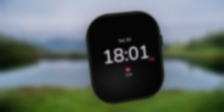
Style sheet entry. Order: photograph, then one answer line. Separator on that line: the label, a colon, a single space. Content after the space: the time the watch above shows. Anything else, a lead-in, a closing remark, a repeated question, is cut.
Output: 18:01
